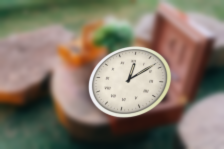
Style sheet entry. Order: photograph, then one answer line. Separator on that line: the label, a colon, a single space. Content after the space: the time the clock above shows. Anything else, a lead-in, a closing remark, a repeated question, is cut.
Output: 12:08
